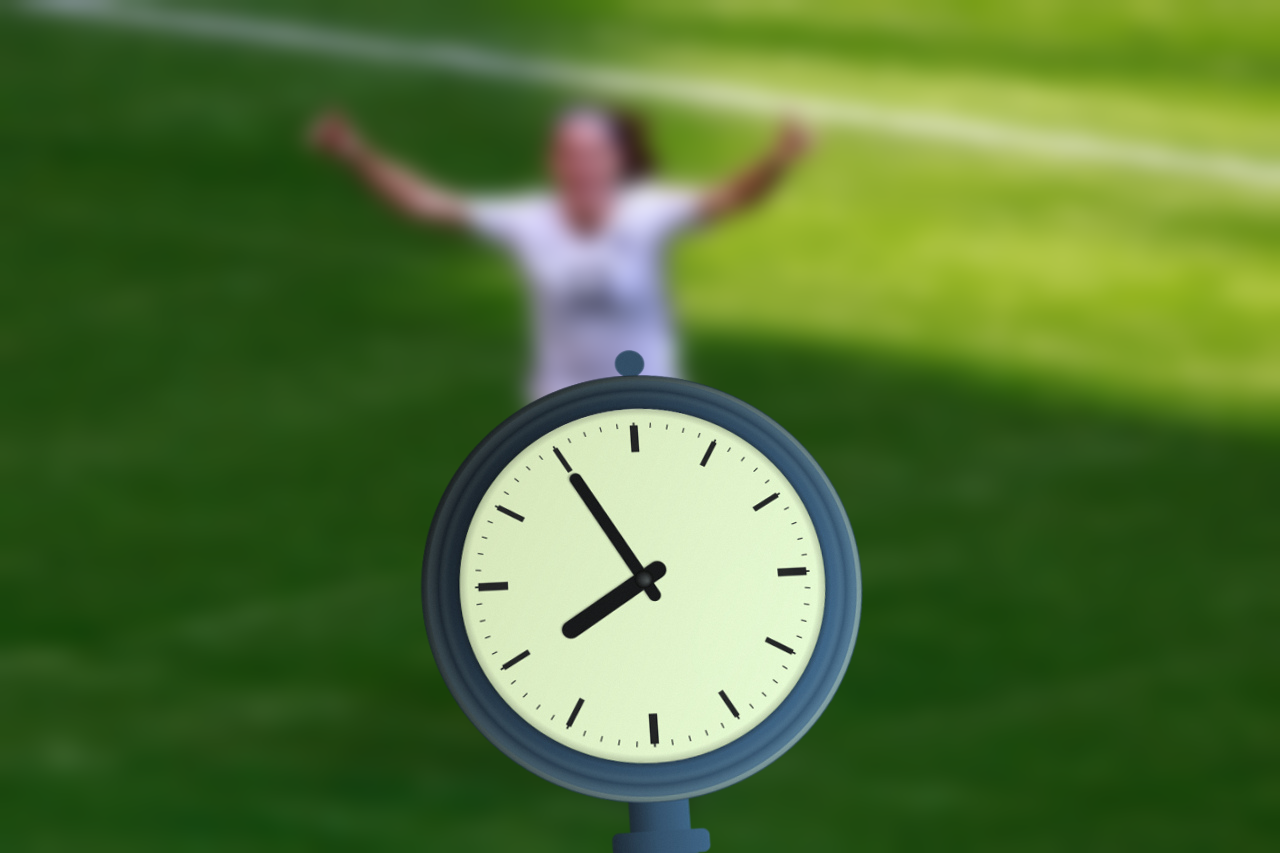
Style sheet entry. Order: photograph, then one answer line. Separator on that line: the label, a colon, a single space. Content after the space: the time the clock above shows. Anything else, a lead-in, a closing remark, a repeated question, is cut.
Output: 7:55
